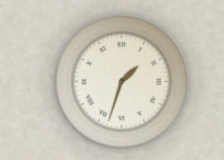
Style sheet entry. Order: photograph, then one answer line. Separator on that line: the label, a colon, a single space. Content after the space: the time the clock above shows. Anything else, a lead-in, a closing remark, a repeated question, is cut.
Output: 1:33
